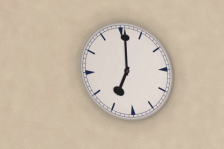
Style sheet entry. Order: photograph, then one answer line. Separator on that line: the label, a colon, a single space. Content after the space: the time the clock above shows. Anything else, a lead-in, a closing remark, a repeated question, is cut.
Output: 7:01
